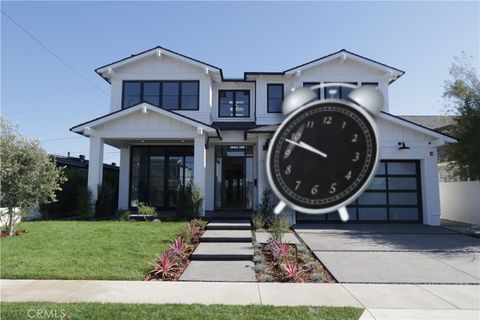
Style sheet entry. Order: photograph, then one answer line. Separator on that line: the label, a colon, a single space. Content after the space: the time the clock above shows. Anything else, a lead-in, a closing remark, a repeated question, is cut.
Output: 9:48
